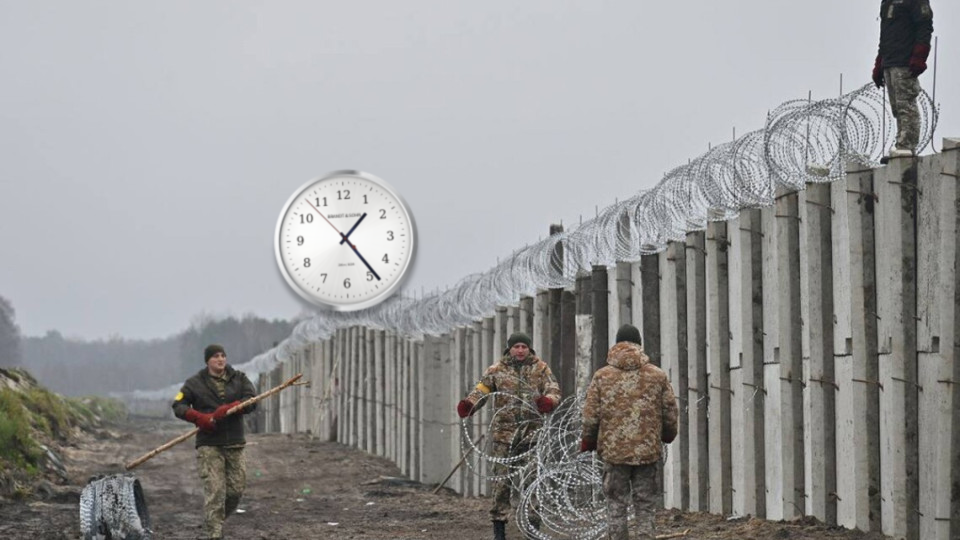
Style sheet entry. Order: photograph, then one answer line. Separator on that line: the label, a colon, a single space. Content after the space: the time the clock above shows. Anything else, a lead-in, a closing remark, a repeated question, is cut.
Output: 1:23:53
